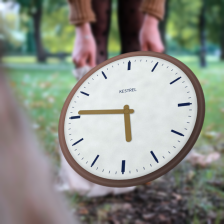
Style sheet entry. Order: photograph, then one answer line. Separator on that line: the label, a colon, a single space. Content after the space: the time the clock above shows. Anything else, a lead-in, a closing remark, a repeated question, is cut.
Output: 5:46
